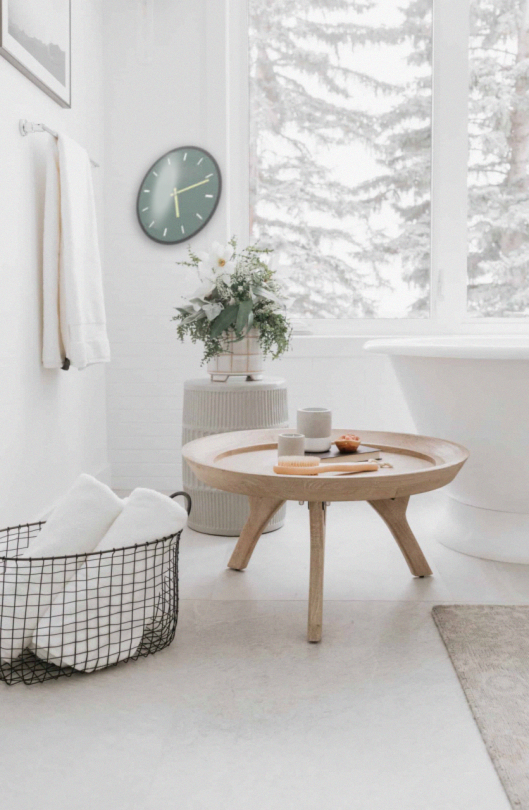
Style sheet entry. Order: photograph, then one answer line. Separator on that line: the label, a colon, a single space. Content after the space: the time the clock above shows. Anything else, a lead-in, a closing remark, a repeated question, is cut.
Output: 5:11
